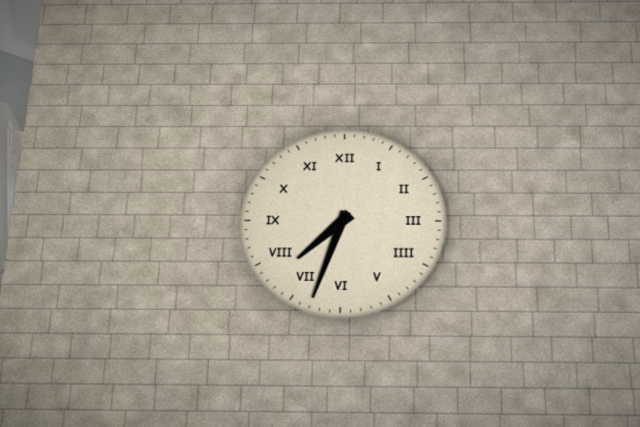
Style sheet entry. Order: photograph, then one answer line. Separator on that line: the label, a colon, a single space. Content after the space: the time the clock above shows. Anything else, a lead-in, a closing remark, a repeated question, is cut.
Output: 7:33
